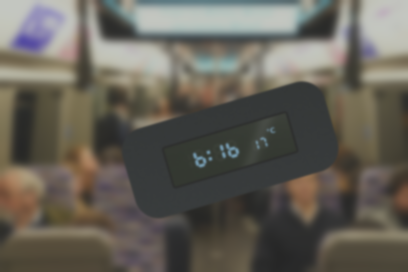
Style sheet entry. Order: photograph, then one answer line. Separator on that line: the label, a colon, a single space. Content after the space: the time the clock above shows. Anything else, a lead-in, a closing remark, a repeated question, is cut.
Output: 6:16
